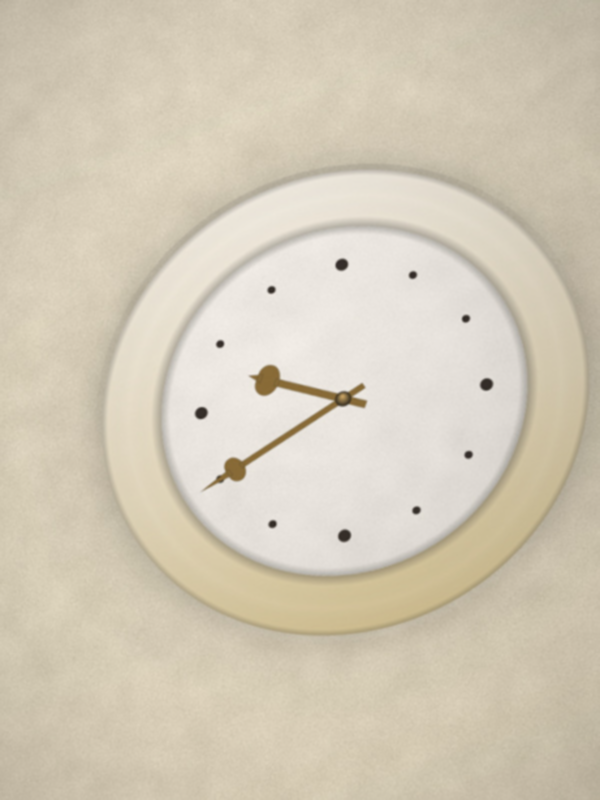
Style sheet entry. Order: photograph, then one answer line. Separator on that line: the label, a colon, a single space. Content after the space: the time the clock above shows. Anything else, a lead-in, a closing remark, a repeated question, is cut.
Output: 9:40
